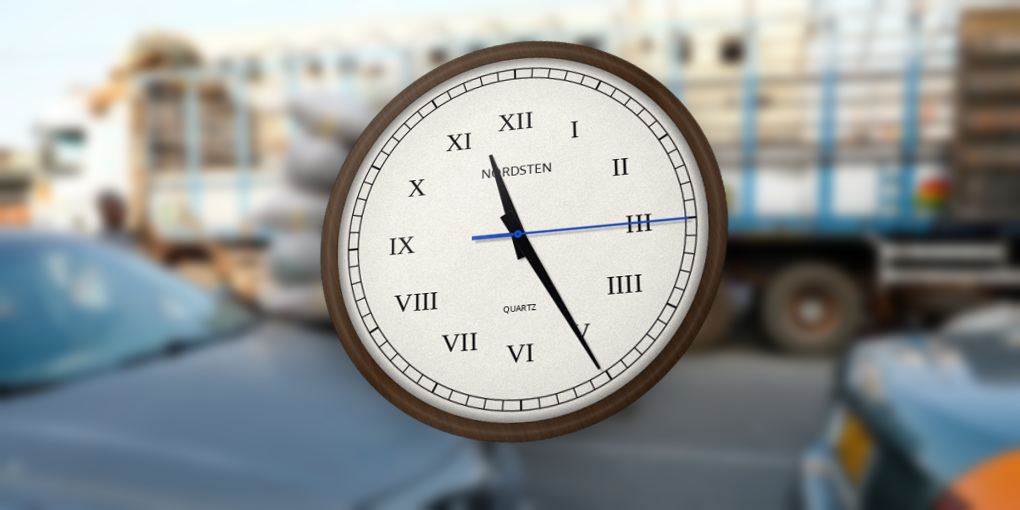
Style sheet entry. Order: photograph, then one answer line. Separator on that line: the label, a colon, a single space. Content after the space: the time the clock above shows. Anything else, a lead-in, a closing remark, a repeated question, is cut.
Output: 11:25:15
